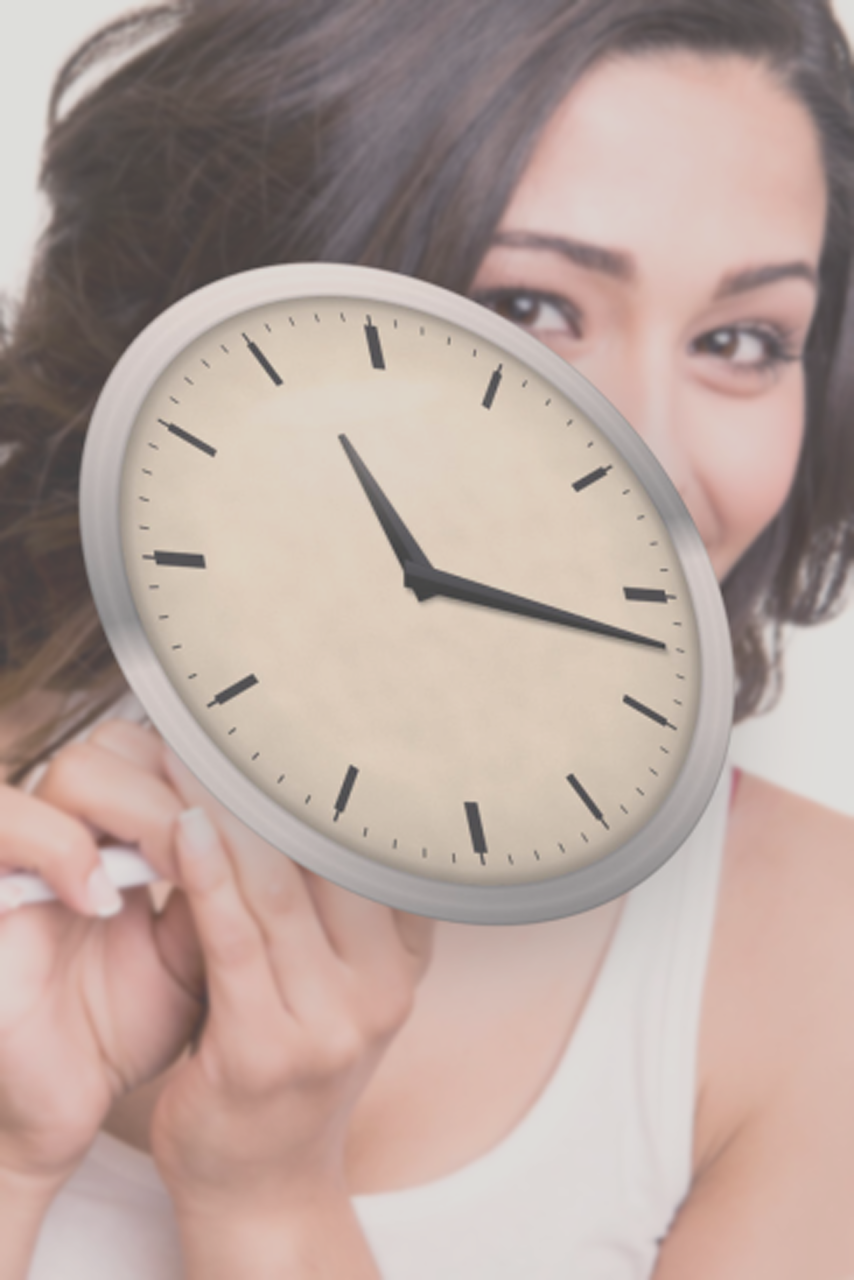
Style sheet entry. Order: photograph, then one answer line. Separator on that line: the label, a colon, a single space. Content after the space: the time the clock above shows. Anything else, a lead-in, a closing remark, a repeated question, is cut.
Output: 11:17
